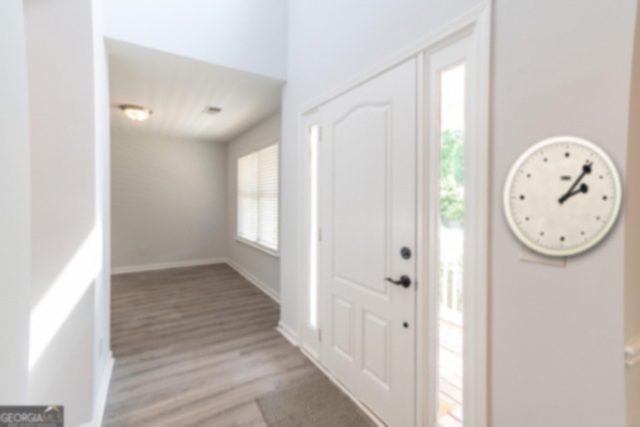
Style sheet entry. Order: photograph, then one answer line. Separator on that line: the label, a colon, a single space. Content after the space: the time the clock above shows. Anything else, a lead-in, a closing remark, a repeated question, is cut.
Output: 2:06
